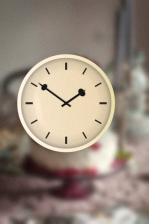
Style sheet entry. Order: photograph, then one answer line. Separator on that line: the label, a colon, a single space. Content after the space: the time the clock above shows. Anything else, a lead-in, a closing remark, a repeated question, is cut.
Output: 1:51
